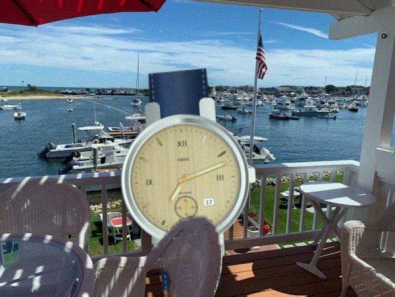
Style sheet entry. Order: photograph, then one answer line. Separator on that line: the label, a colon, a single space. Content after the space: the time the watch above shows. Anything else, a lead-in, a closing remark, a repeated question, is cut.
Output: 7:12
